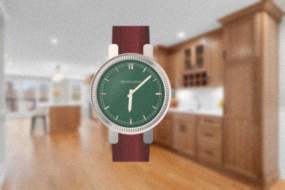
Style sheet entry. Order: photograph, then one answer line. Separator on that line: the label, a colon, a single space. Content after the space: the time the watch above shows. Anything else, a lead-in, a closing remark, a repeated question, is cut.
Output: 6:08
